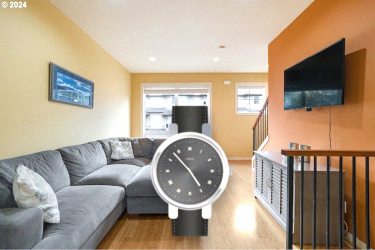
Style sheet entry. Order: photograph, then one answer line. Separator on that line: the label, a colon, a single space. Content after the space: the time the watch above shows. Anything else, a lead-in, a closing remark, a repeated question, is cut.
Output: 4:53
